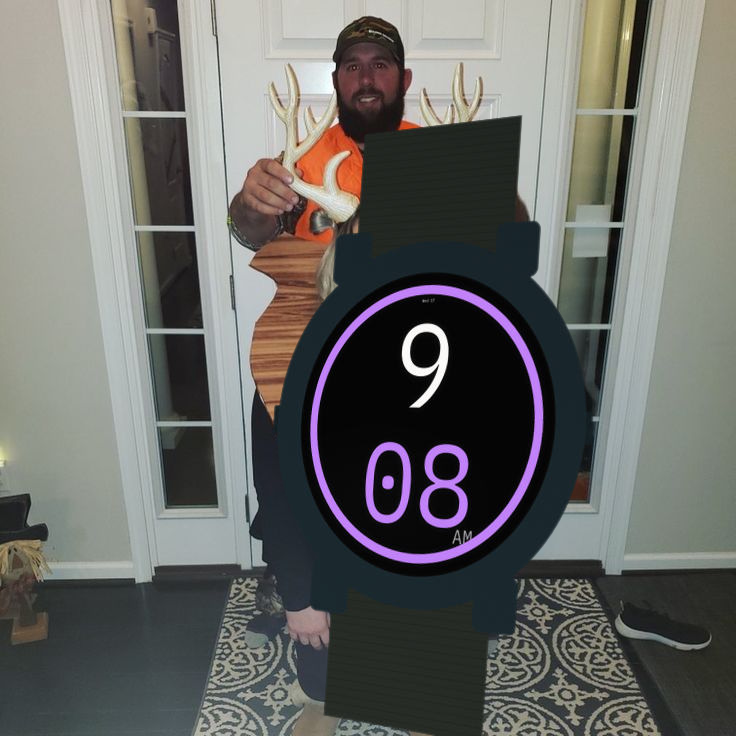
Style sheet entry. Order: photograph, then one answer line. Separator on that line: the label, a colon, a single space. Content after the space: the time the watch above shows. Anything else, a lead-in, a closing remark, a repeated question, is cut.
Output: 9:08
